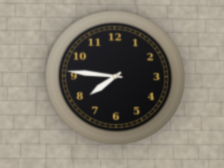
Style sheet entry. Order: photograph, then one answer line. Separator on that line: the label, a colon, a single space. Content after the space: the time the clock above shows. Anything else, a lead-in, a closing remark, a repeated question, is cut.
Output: 7:46
